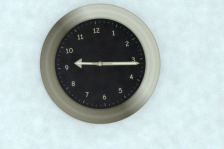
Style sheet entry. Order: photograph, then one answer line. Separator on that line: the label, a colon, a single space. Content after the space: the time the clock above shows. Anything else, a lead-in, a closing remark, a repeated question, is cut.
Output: 9:16
